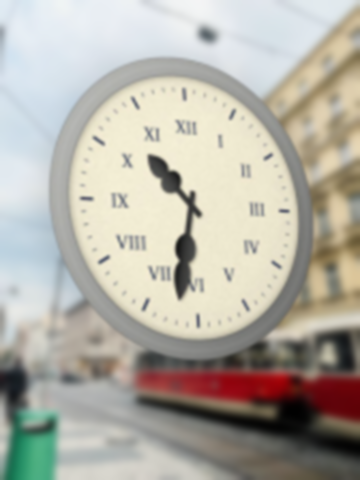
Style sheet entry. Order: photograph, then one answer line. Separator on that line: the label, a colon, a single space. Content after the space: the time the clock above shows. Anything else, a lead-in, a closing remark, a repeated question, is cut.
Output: 10:32
